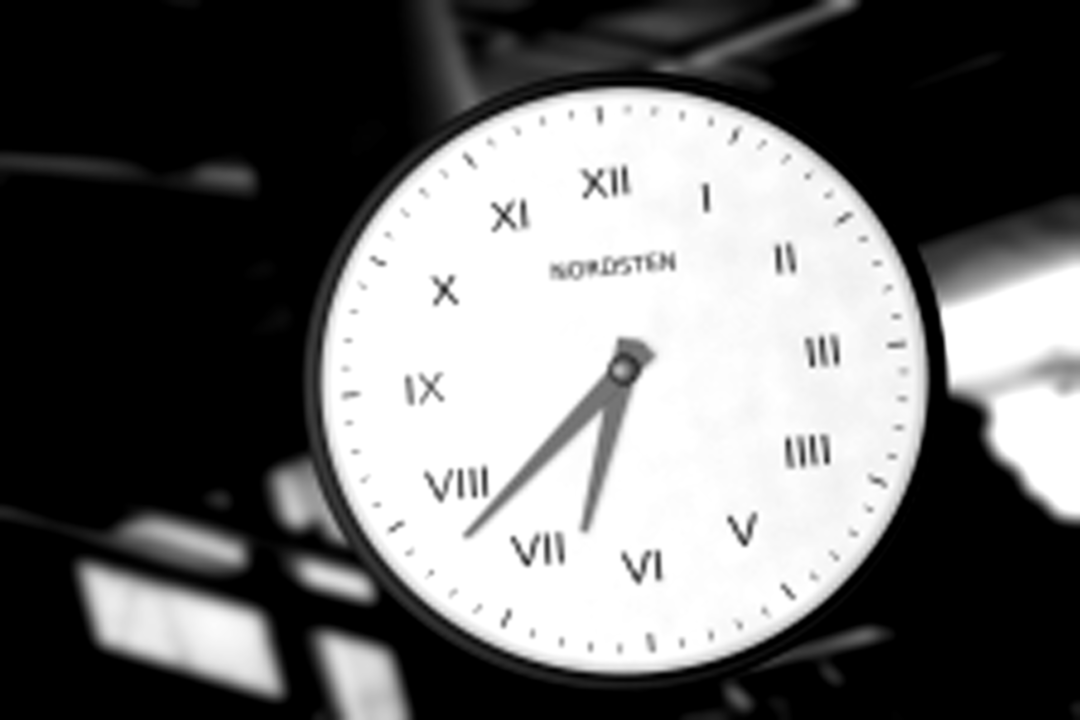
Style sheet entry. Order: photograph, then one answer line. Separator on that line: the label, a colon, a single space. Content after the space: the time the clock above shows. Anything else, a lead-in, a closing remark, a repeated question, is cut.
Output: 6:38
